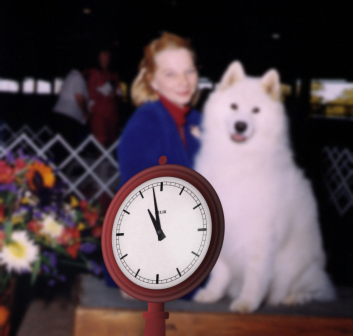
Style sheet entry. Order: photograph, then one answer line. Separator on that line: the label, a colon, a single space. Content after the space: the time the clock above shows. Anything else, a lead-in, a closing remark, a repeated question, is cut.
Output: 10:58
